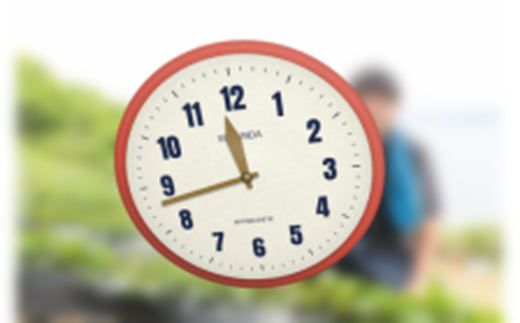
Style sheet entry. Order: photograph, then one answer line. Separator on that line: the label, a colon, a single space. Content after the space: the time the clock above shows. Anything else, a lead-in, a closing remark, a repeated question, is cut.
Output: 11:43
